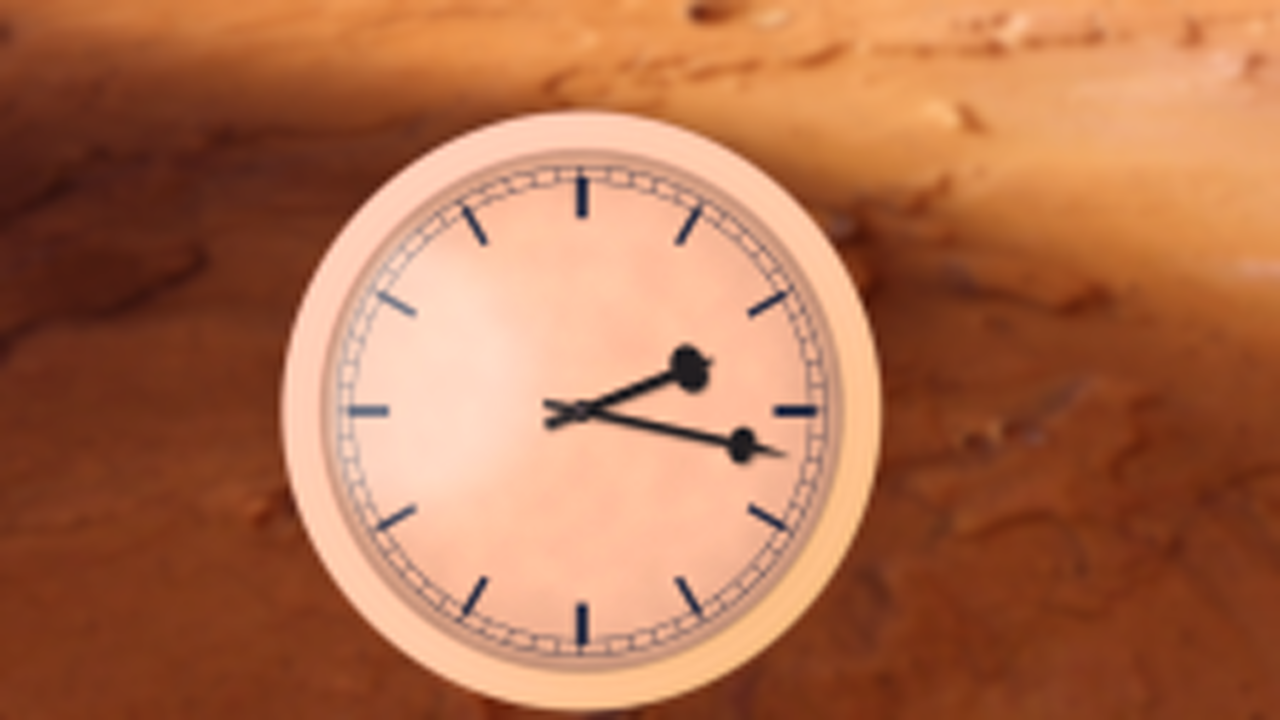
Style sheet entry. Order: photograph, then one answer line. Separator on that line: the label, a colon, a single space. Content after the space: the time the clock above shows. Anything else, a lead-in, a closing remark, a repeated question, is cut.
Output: 2:17
